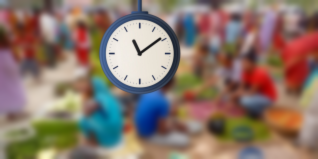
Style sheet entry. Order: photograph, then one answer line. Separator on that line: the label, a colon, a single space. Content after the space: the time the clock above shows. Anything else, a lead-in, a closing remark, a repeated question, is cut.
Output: 11:09
